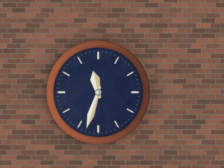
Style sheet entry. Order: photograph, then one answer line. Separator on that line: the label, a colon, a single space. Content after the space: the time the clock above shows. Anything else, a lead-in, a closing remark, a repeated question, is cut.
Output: 11:33
